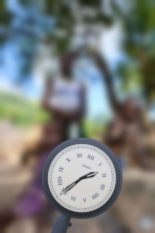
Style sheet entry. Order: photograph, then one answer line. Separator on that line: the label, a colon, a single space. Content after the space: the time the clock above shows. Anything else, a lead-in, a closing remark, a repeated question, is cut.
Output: 1:35
